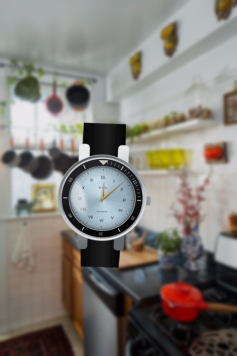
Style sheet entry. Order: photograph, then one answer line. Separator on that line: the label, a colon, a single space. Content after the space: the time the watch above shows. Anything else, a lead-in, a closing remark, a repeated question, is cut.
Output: 12:08
